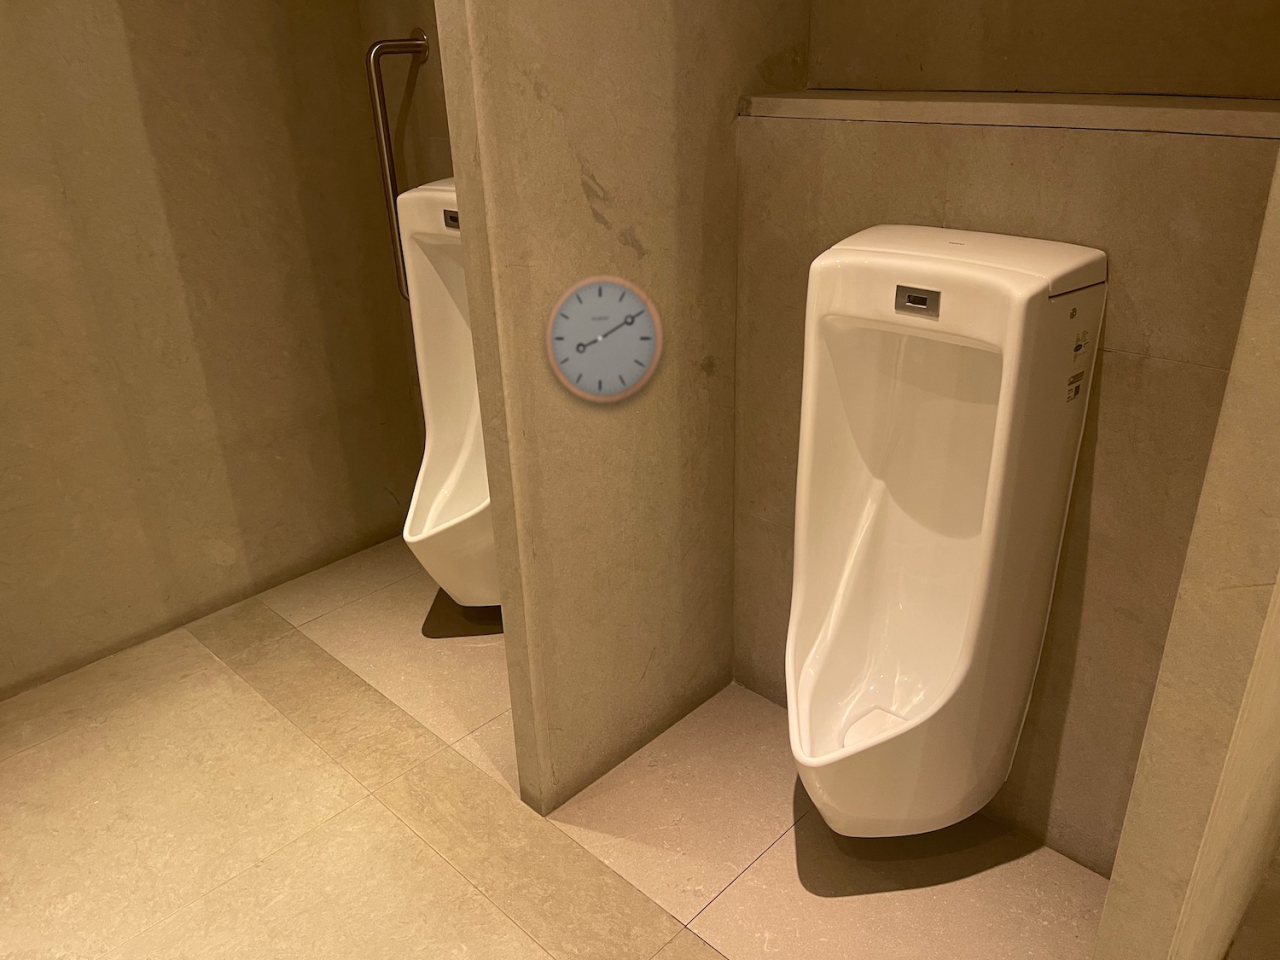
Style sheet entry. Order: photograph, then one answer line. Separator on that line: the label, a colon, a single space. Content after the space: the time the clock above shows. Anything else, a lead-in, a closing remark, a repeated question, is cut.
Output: 8:10
